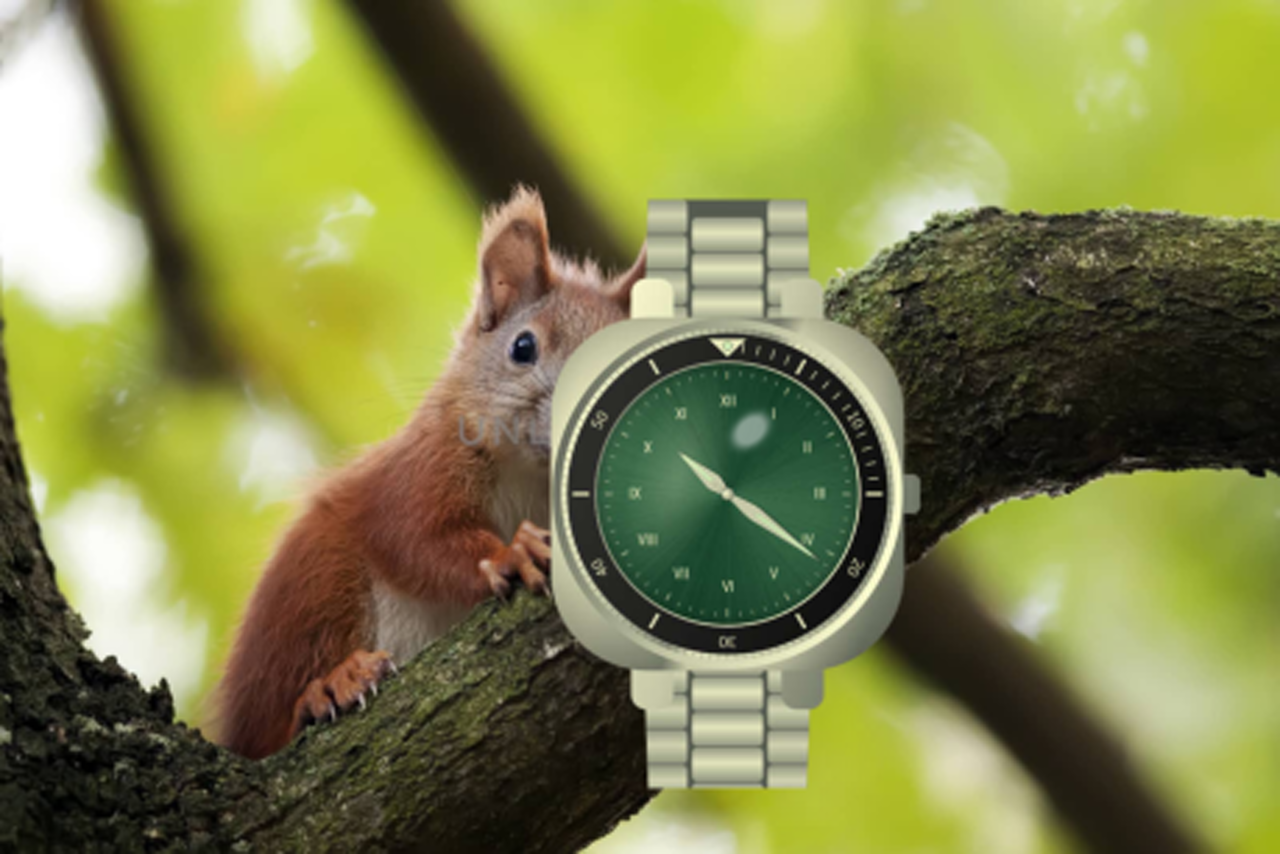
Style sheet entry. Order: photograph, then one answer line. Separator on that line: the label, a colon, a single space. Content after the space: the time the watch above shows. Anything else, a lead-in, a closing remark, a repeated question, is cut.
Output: 10:21
